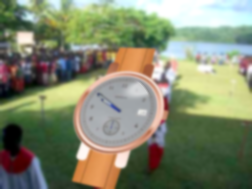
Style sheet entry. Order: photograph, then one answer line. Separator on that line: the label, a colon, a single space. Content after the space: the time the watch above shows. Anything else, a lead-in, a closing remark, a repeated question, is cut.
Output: 9:50
